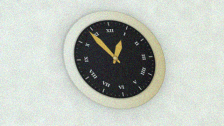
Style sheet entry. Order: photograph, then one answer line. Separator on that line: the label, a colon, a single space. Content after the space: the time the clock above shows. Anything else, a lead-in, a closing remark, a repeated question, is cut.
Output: 12:54
